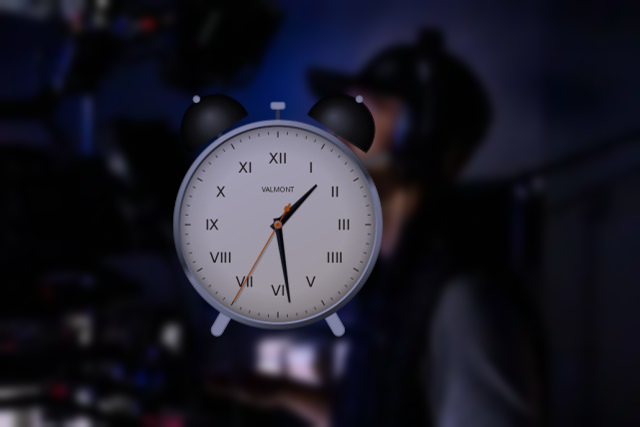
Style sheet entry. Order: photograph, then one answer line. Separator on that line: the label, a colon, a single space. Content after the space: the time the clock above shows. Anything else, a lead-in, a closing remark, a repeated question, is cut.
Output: 1:28:35
